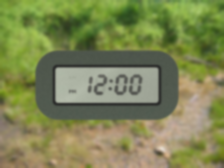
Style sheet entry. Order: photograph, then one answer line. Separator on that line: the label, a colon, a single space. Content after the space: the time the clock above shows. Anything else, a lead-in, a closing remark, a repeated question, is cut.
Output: 12:00
